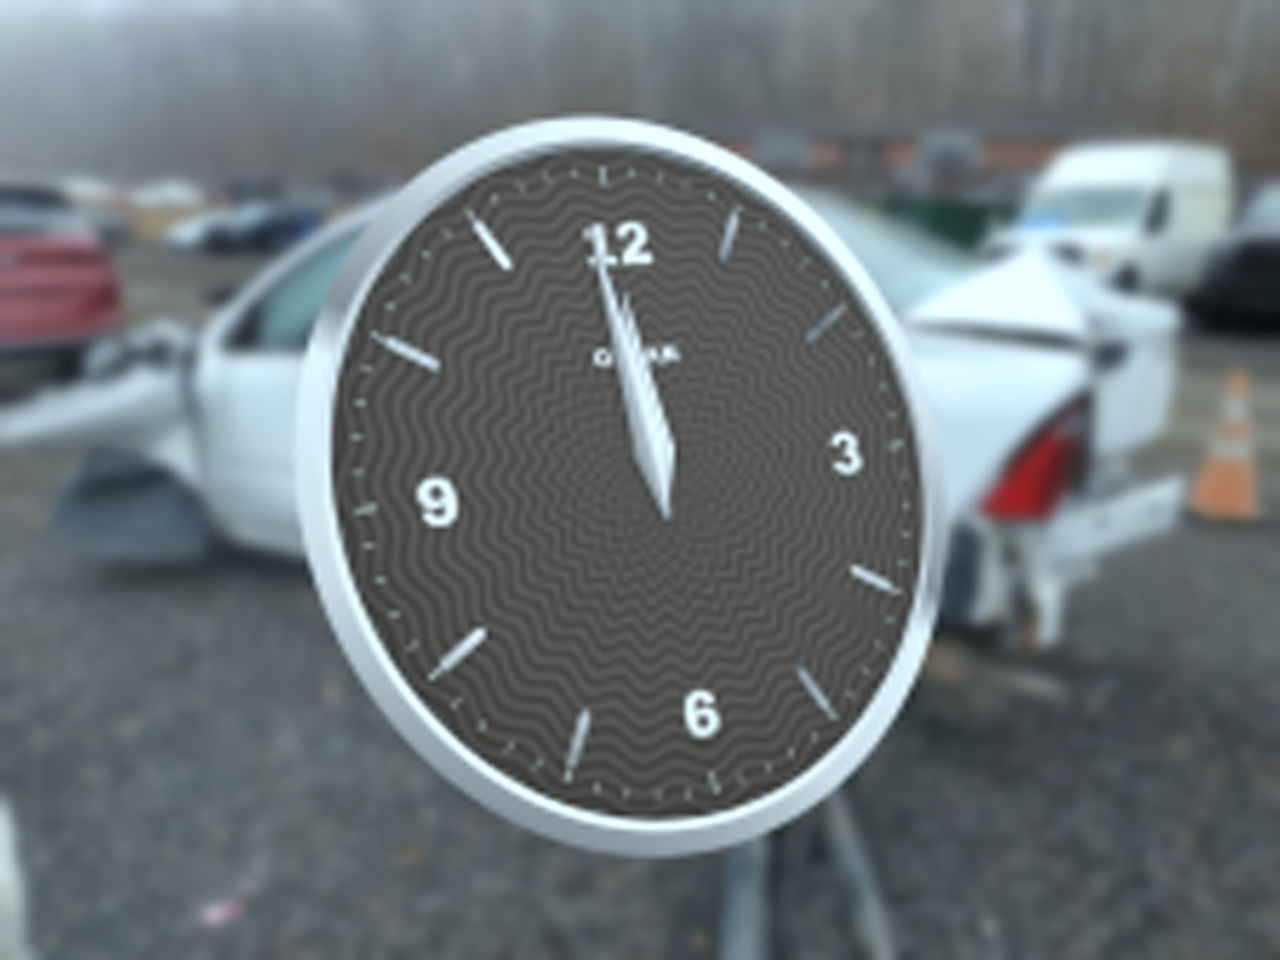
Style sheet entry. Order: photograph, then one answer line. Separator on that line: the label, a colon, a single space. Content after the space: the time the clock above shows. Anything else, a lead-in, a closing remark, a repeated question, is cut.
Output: 11:59
